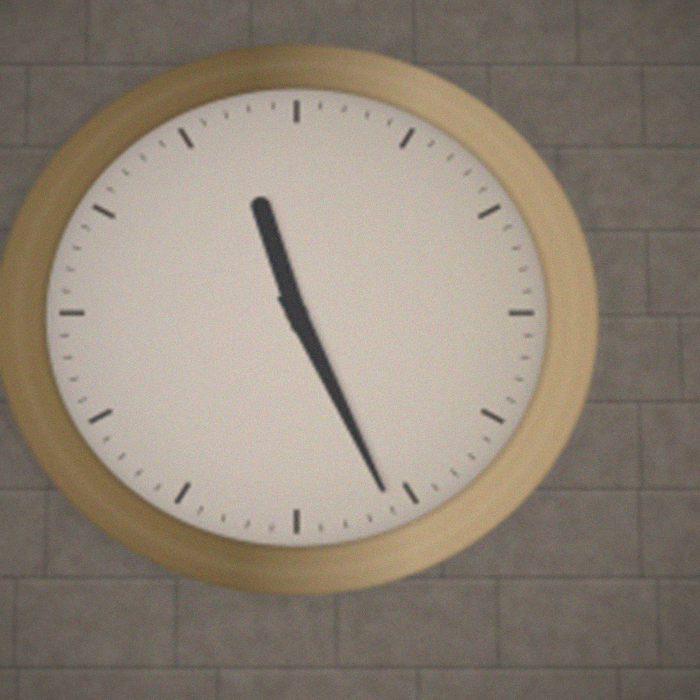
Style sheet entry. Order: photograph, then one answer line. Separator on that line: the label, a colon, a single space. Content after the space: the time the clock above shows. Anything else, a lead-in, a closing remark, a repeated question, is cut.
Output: 11:26
